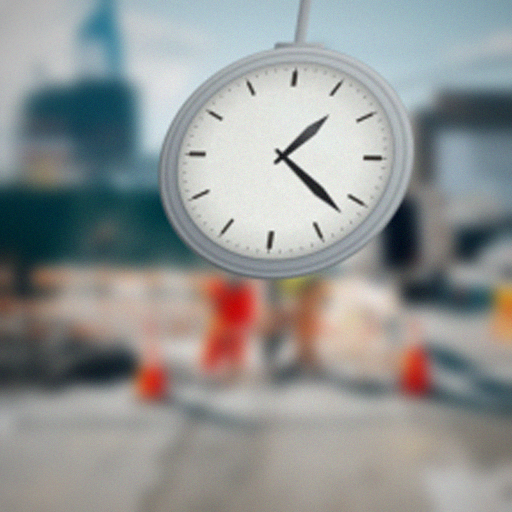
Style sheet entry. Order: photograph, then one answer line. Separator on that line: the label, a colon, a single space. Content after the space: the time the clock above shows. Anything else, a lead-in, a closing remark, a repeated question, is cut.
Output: 1:22
